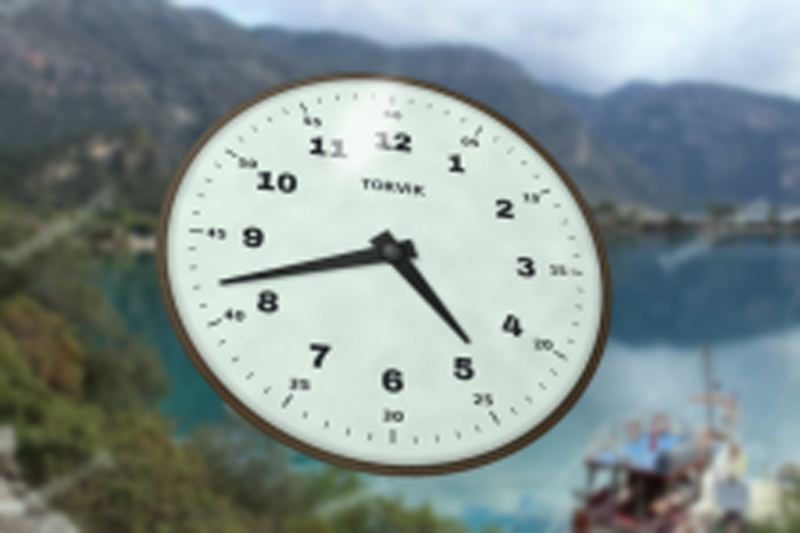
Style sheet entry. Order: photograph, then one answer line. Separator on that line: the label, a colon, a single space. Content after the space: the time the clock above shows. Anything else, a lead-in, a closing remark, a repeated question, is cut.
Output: 4:42
